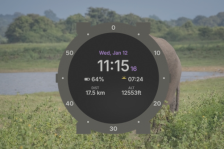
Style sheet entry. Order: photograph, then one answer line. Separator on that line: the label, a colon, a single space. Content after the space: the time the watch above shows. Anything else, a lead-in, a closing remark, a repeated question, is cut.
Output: 11:15
